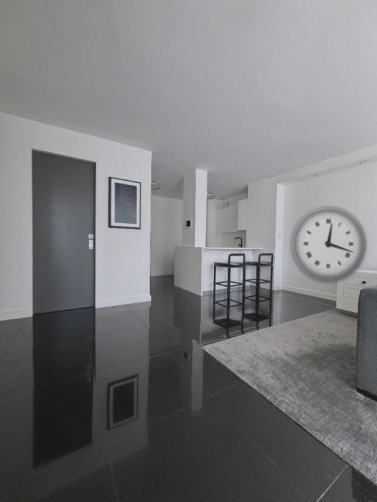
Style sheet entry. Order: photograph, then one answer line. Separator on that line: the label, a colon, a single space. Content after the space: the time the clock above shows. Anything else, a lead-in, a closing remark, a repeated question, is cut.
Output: 12:18
